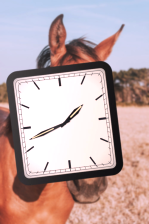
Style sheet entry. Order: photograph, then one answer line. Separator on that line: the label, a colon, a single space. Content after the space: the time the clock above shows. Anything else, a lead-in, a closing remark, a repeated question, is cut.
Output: 1:42
